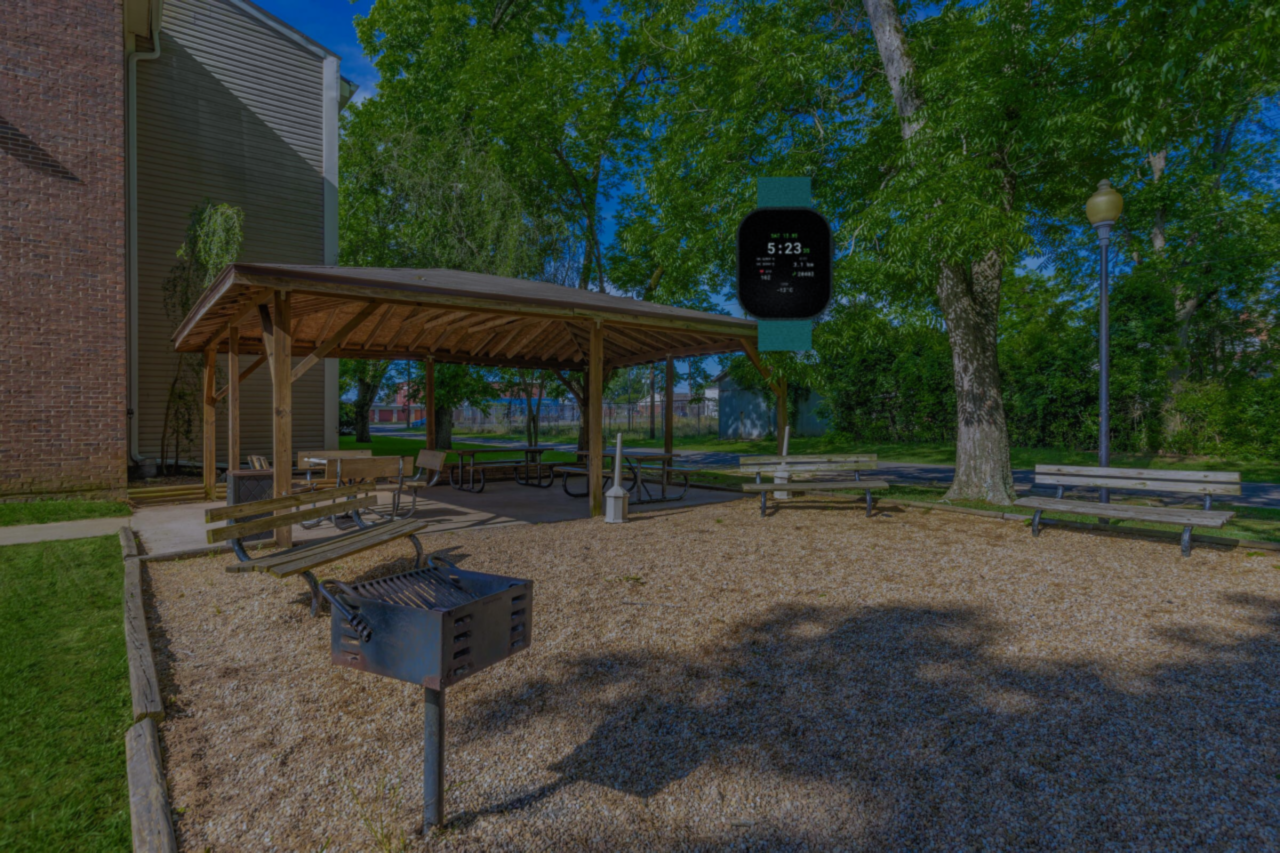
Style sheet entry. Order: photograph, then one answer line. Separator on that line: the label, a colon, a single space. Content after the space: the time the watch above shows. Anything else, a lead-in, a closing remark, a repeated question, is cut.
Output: 5:23
